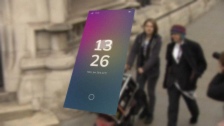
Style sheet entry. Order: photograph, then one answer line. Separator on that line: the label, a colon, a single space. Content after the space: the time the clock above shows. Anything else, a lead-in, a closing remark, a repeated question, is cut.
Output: 13:26
